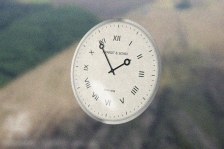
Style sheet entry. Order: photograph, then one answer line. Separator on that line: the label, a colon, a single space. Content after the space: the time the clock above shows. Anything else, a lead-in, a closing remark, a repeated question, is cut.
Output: 1:54
